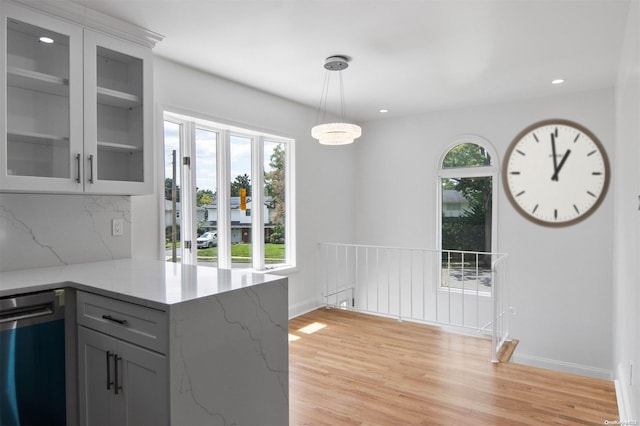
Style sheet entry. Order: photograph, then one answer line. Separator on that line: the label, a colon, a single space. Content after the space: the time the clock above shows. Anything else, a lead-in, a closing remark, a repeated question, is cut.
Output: 12:59
